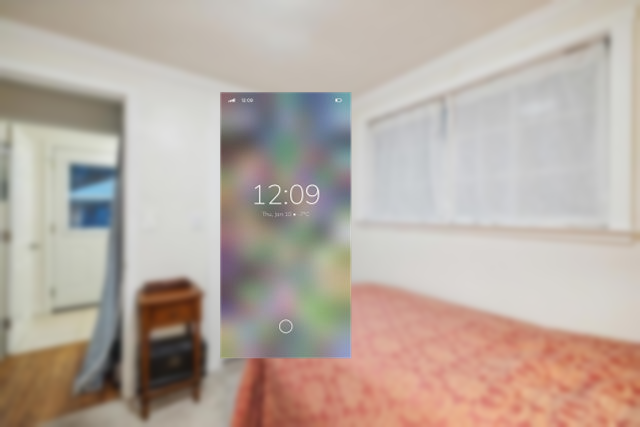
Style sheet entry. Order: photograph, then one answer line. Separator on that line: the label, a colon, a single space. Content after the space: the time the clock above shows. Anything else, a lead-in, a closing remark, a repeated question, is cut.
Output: 12:09
